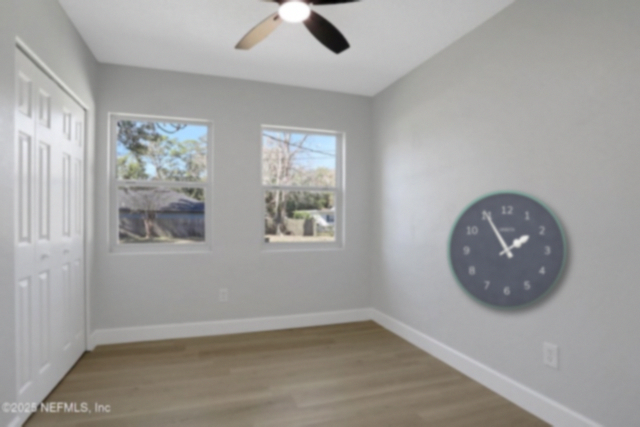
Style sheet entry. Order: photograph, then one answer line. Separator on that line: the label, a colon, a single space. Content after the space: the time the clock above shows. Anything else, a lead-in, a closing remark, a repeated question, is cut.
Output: 1:55
